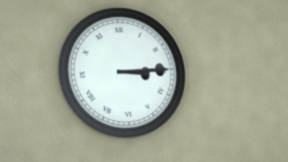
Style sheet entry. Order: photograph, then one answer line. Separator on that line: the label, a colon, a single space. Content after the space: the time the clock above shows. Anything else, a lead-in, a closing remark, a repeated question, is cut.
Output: 3:15
